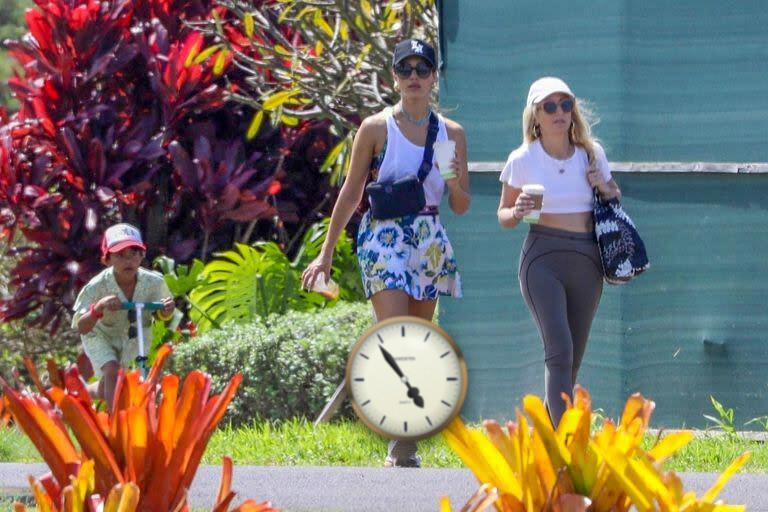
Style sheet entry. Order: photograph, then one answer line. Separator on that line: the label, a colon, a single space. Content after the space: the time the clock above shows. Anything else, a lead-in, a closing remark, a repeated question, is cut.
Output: 4:54
